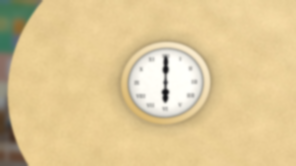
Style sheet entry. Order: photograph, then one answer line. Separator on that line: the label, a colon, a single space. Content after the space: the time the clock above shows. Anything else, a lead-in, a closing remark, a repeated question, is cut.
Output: 6:00
